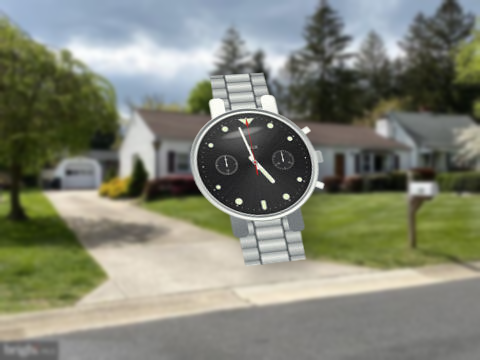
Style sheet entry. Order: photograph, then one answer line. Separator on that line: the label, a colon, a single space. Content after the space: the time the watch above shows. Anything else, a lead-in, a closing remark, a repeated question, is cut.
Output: 4:58
